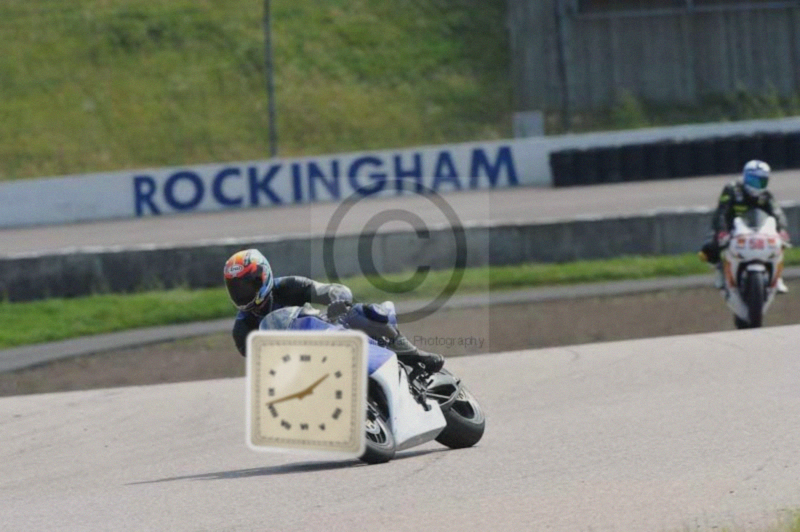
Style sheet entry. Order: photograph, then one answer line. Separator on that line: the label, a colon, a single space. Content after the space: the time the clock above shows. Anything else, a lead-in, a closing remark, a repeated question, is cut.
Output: 1:42
